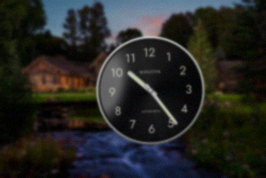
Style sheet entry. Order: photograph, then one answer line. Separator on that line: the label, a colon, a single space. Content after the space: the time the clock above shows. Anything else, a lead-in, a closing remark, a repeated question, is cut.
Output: 10:24
